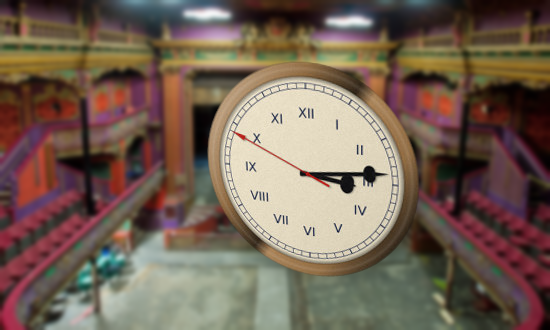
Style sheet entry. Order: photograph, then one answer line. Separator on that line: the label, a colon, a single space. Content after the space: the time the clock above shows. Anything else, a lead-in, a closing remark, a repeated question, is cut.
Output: 3:13:49
